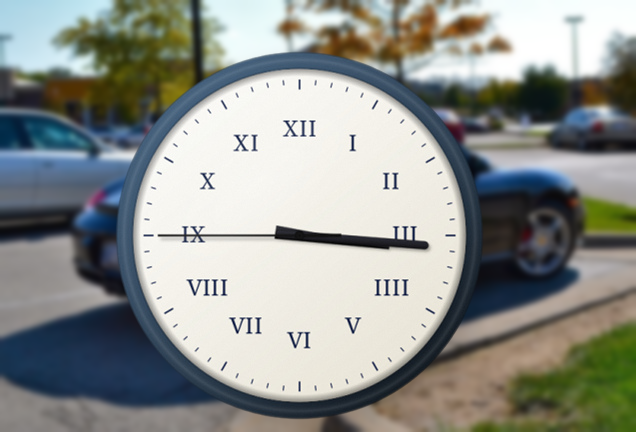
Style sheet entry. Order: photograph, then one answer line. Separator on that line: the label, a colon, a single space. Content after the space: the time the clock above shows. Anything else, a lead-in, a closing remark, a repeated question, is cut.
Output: 3:15:45
